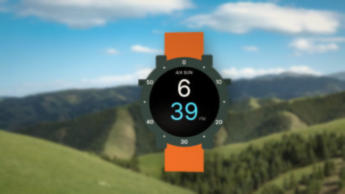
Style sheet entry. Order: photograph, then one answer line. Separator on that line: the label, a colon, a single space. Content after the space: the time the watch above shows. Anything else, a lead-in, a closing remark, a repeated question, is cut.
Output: 6:39
